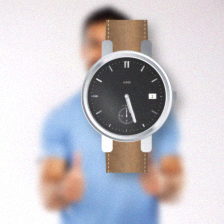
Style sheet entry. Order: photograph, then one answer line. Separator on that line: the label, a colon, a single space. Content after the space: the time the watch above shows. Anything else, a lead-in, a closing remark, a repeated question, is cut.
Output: 5:27
